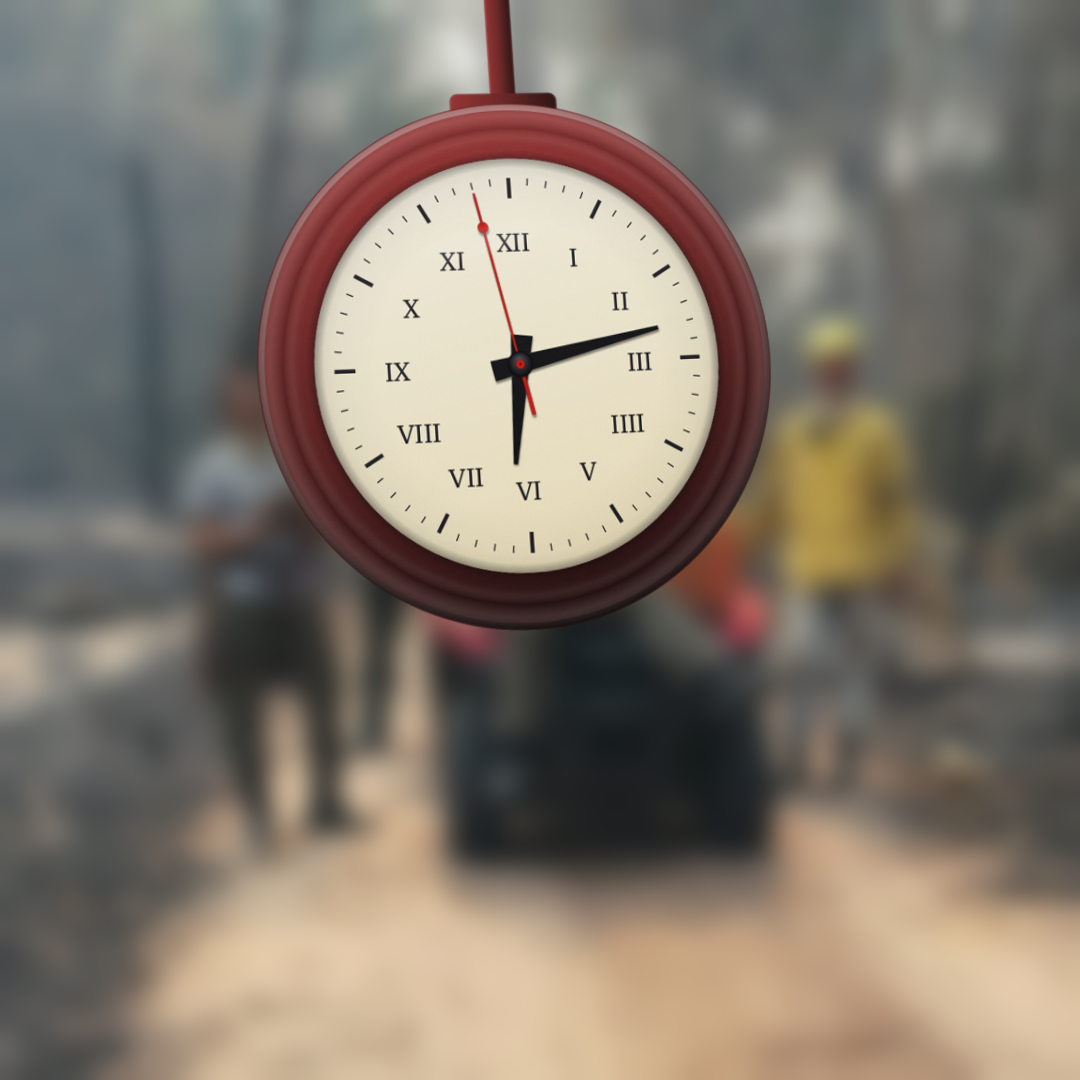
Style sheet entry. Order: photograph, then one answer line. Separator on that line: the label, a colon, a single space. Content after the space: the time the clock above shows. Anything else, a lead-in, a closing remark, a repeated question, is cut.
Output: 6:12:58
